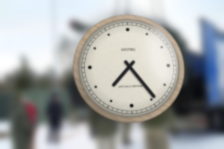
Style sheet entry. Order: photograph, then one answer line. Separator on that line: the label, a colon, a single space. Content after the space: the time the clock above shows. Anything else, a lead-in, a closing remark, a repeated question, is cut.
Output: 7:24
